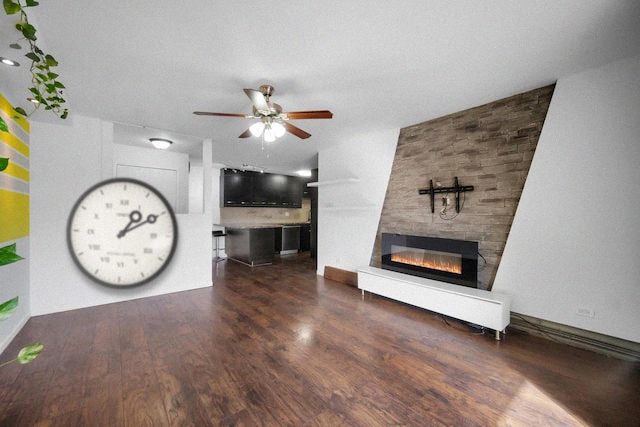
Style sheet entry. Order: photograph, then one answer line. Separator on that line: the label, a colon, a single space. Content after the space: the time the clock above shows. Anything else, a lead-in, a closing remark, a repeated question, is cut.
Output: 1:10
